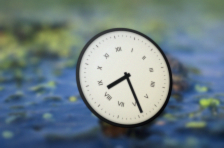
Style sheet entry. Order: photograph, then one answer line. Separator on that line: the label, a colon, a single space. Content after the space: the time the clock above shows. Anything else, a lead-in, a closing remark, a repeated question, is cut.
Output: 8:29
